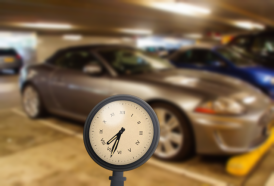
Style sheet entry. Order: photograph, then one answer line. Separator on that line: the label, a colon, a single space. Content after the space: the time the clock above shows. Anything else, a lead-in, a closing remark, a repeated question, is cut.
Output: 7:33
